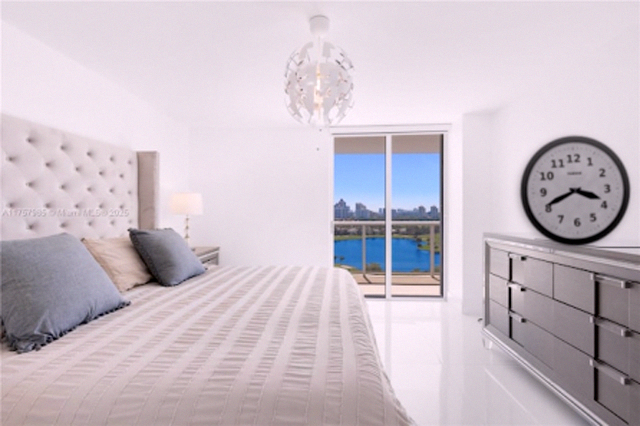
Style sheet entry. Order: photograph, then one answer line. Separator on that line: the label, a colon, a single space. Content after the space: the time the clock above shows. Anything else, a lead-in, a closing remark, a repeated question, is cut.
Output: 3:41
